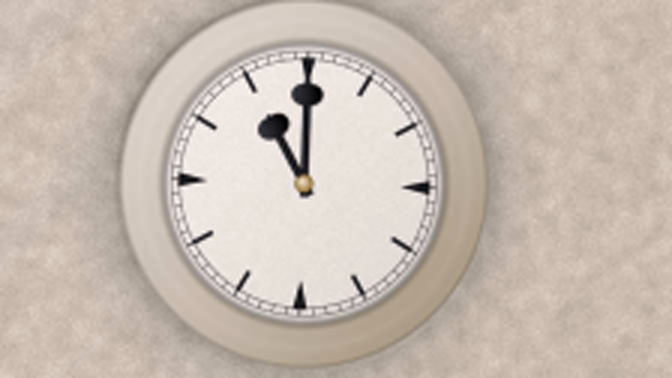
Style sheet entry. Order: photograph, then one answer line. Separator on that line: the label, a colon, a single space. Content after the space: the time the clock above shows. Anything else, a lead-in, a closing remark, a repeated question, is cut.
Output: 11:00
